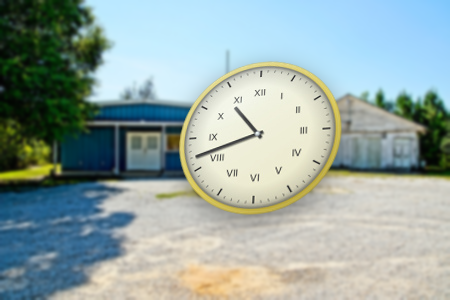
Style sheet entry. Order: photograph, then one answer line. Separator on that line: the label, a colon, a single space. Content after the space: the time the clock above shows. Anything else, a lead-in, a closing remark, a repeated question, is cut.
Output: 10:42
